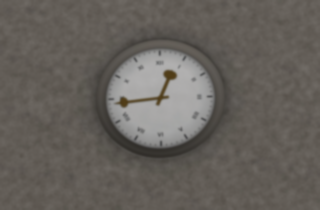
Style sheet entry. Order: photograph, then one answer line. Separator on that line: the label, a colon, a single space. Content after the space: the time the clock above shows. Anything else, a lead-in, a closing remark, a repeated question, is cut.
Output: 12:44
